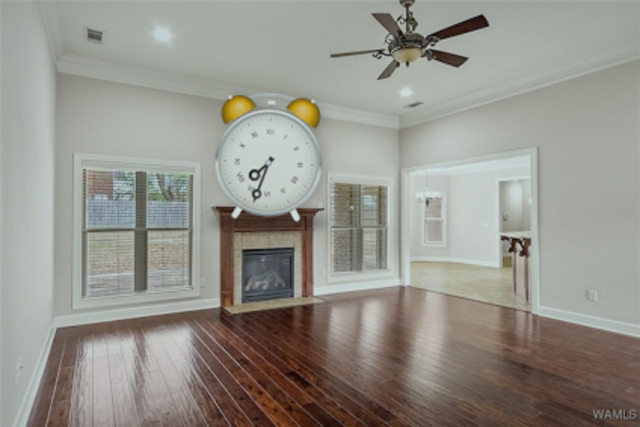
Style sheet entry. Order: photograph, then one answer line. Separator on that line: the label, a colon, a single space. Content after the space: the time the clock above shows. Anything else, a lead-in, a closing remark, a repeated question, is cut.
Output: 7:33
